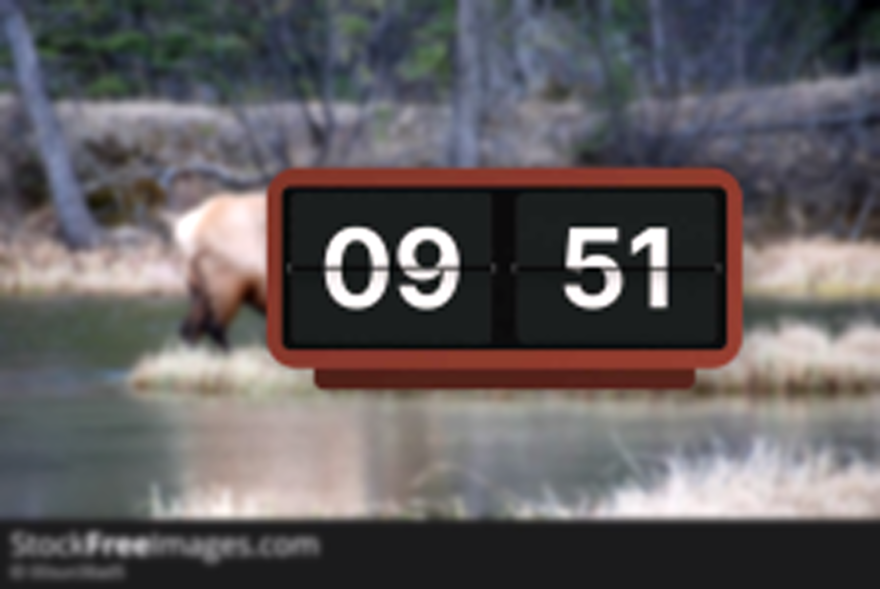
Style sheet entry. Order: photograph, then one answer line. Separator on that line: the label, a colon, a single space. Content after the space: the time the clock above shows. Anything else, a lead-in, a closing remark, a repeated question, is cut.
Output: 9:51
